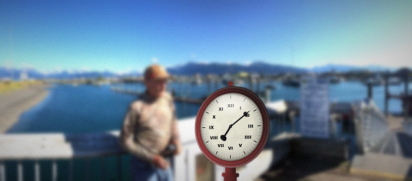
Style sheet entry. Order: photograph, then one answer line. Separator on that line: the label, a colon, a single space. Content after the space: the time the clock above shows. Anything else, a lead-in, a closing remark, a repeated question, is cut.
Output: 7:09
